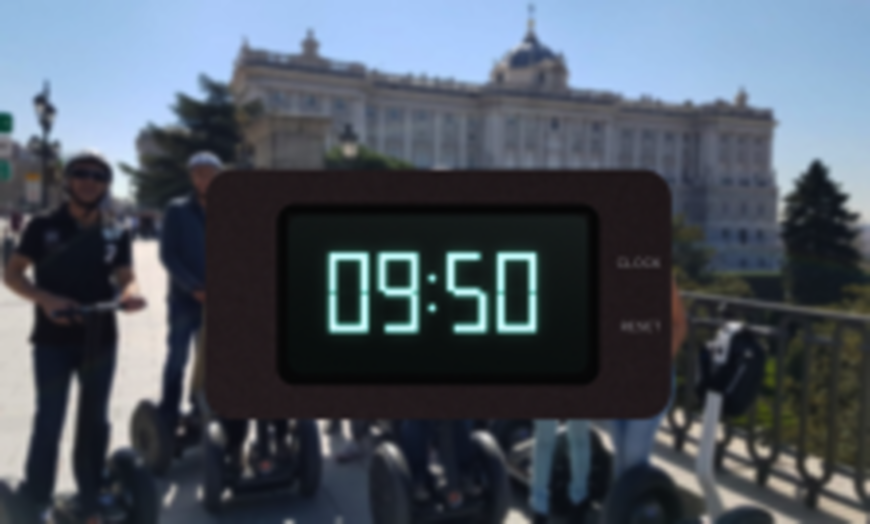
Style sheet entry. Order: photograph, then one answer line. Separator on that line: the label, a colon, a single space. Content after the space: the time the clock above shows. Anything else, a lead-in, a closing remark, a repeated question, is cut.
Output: 9:50
